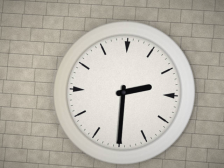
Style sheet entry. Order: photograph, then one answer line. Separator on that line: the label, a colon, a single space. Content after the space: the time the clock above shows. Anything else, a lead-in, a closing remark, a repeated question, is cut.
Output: 2:30
